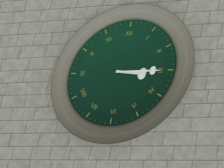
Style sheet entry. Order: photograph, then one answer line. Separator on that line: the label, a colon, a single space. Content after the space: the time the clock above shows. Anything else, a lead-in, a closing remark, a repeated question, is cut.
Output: 3:15
